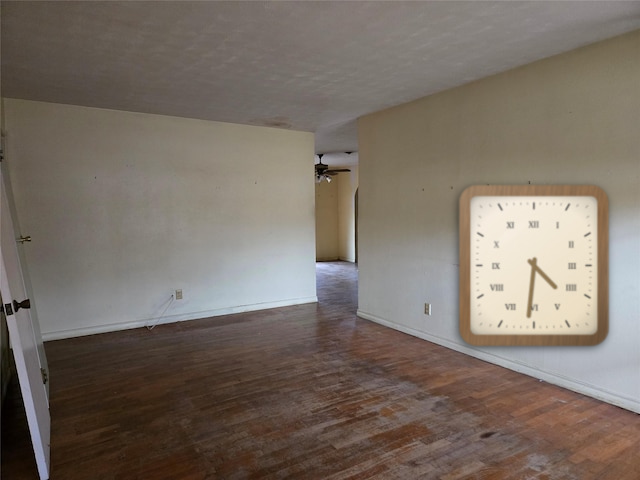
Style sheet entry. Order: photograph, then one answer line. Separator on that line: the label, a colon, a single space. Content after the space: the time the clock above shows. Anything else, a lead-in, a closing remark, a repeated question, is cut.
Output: 4:31
